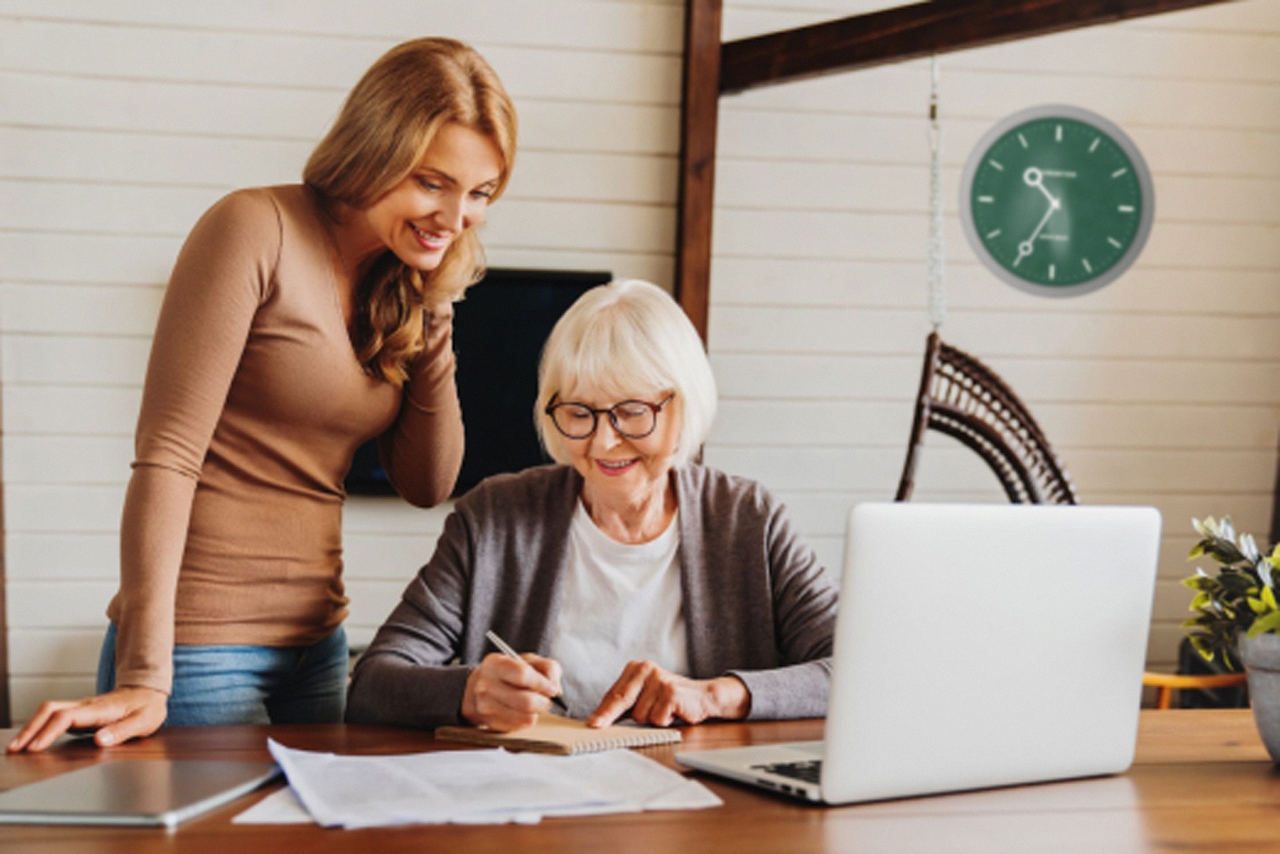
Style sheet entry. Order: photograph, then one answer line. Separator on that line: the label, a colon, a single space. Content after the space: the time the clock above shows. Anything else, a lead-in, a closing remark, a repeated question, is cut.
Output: 10:35
